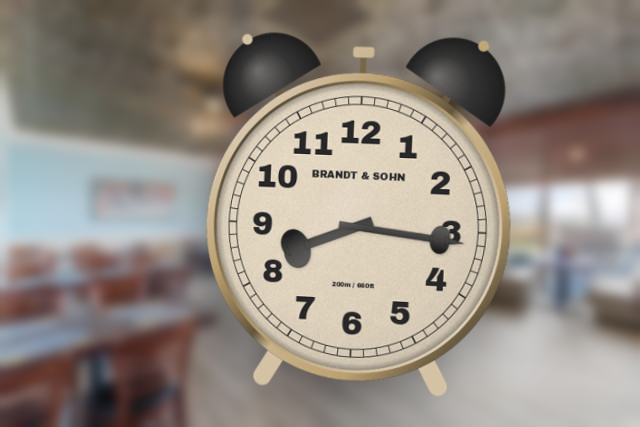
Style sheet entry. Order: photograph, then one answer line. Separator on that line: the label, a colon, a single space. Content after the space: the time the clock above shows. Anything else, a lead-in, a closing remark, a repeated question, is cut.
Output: 8:16
